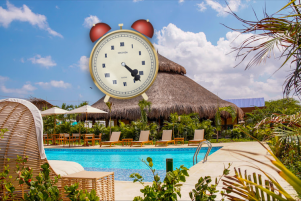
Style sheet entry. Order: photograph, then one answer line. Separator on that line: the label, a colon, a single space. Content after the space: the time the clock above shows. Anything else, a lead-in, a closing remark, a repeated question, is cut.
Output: 4:23
